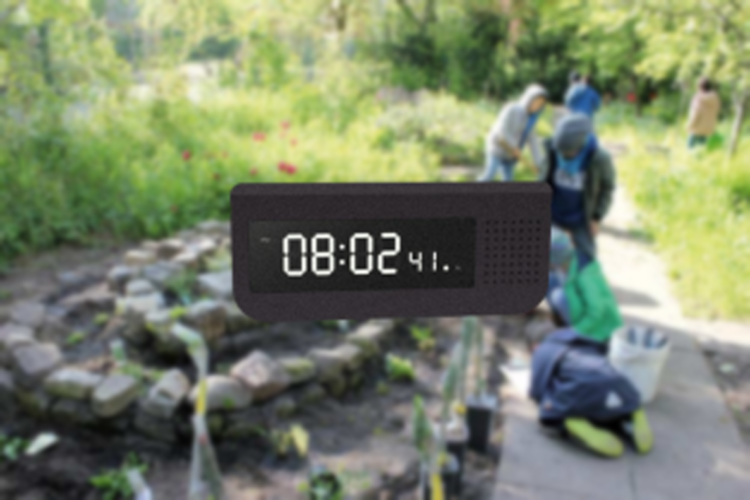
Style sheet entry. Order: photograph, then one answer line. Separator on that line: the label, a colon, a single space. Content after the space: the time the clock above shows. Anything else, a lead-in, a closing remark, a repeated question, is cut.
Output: 8:02:41
